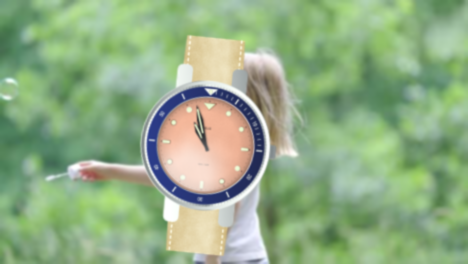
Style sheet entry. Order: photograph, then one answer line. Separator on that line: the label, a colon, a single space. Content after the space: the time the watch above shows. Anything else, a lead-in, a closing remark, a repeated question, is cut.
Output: 10:57
